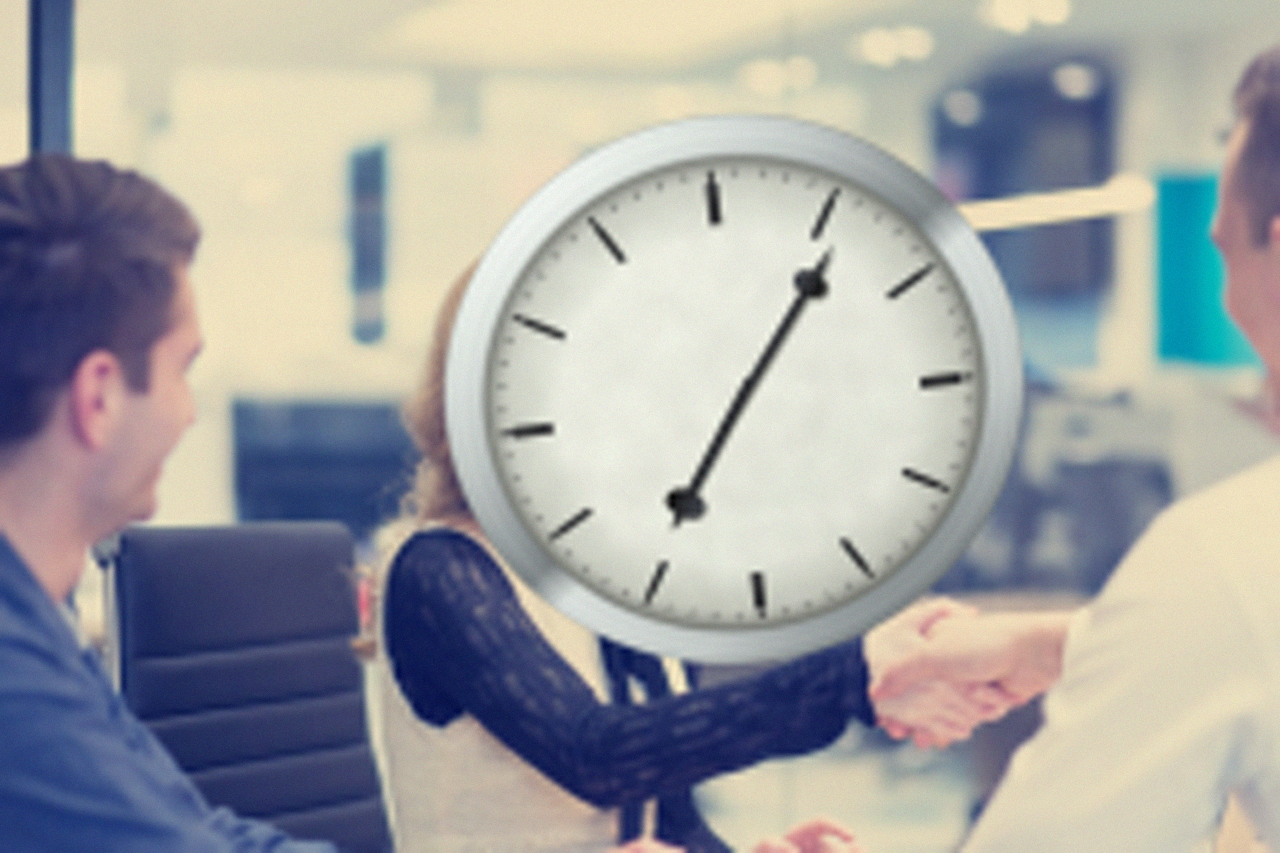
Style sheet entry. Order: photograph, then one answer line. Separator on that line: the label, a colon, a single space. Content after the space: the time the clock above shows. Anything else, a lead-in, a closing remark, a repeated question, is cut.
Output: 7:06
